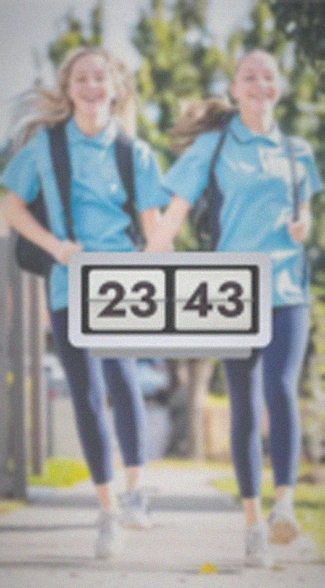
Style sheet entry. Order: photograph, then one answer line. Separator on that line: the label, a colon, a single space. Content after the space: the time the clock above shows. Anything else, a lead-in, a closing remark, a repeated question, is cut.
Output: 23:43
